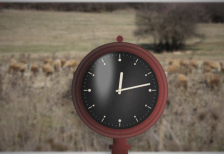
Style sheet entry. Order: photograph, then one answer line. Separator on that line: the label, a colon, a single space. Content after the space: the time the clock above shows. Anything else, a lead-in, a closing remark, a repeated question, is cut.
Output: 12:13
